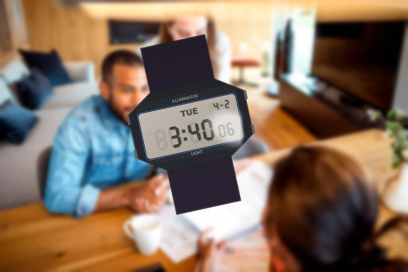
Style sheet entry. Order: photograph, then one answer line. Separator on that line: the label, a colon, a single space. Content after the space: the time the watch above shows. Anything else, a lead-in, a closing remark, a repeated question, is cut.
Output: 3:40:06
